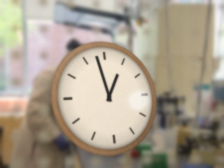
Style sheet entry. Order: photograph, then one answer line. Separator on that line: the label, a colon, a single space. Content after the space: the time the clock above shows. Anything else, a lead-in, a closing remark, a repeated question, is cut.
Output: 12:58
